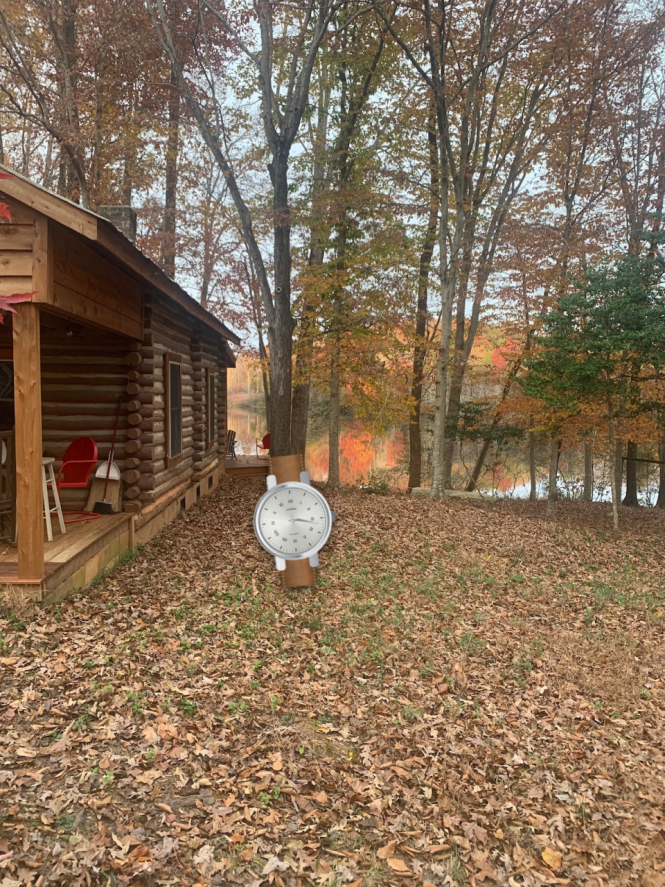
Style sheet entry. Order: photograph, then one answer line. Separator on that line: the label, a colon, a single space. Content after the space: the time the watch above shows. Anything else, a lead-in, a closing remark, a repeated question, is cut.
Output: 3:17
